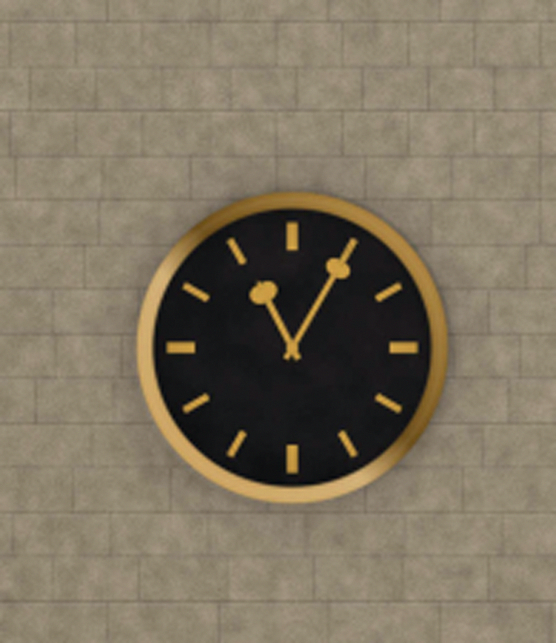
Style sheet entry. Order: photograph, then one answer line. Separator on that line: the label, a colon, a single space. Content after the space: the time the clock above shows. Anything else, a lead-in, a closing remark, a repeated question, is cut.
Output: 11:05
